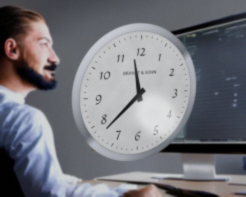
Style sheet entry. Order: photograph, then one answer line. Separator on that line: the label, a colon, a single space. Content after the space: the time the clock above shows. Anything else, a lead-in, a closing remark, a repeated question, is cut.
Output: 11:38
